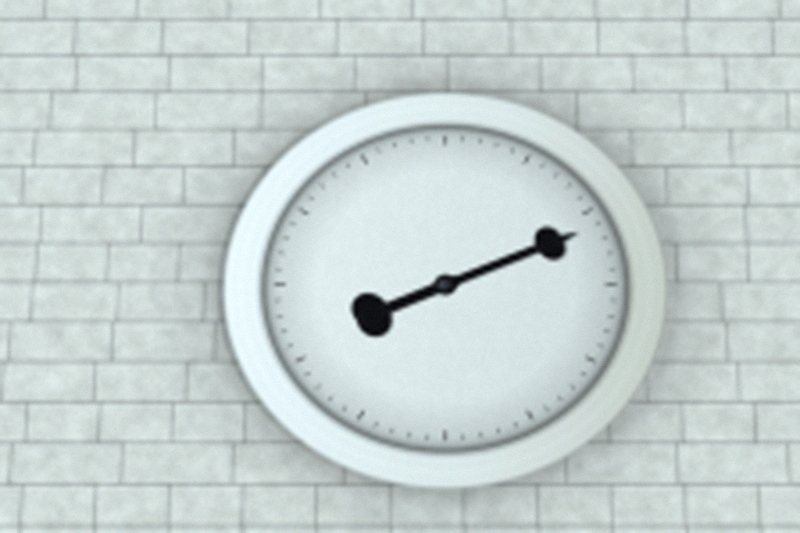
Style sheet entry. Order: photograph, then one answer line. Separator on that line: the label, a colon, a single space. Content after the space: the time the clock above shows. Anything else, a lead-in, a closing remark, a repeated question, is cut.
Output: 8:11
